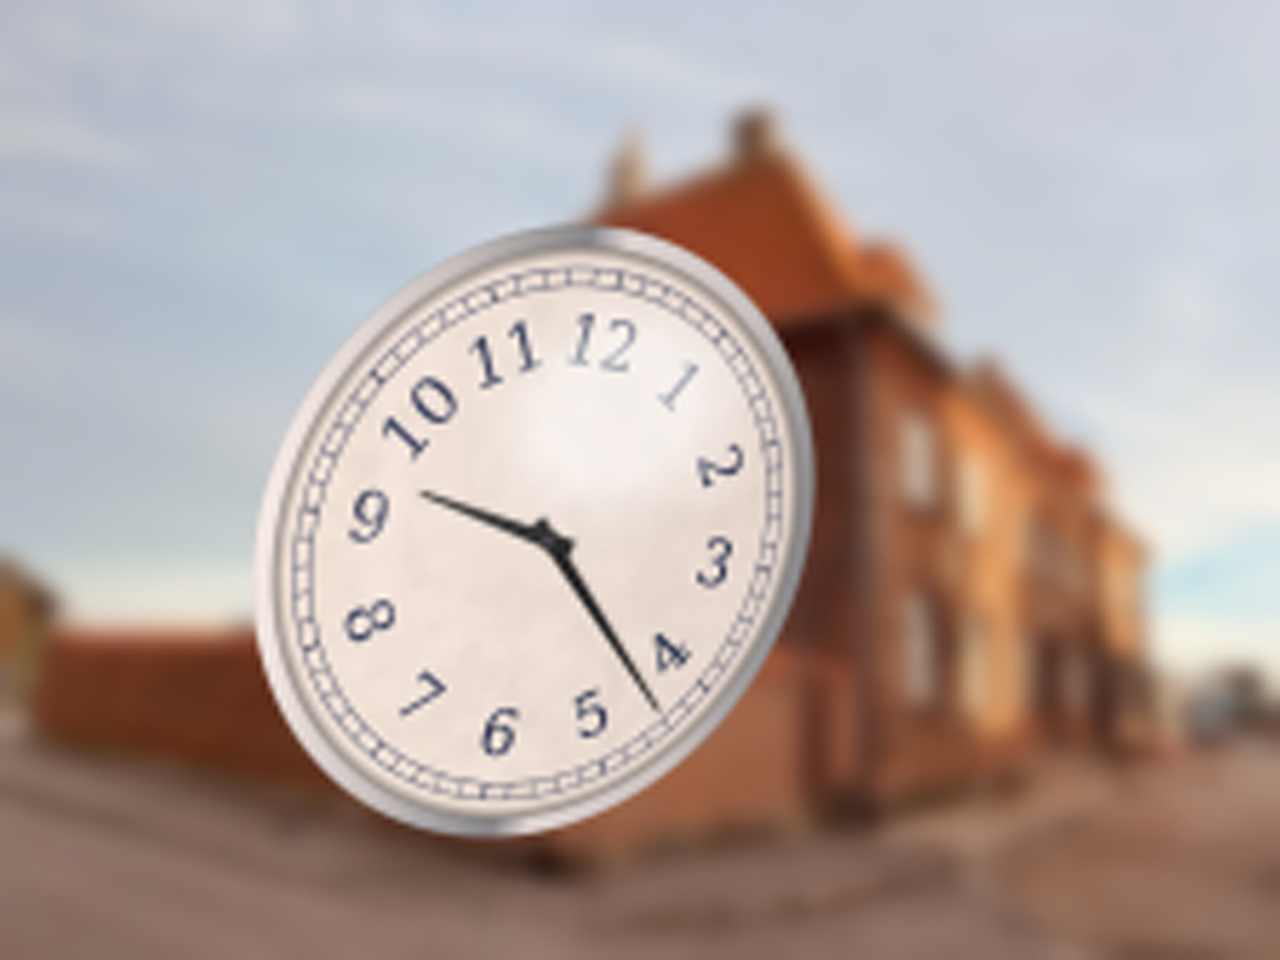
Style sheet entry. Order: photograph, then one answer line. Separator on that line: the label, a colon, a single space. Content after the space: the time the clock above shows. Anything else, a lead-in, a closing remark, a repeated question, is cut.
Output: 9:22
